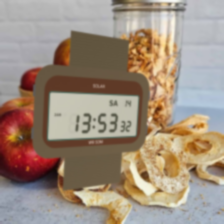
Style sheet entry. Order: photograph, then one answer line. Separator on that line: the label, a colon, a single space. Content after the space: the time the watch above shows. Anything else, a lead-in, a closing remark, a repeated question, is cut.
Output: 13:53:32
